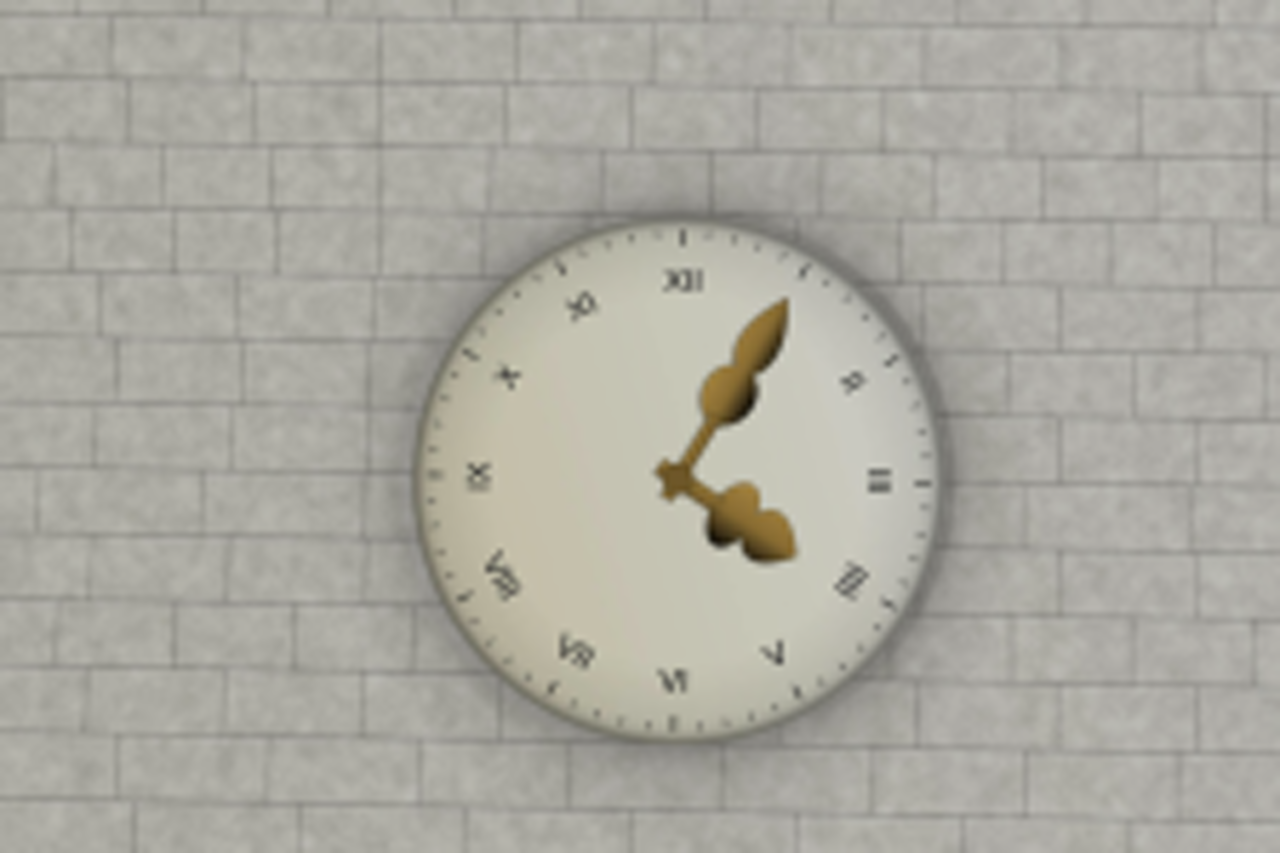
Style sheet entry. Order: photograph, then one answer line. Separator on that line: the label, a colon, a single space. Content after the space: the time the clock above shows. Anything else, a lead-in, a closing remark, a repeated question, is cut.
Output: 4:05
